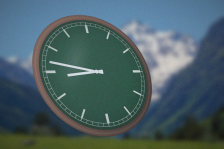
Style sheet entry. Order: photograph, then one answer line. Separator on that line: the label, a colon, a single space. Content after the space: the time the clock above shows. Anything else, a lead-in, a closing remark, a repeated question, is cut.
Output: 8:47
